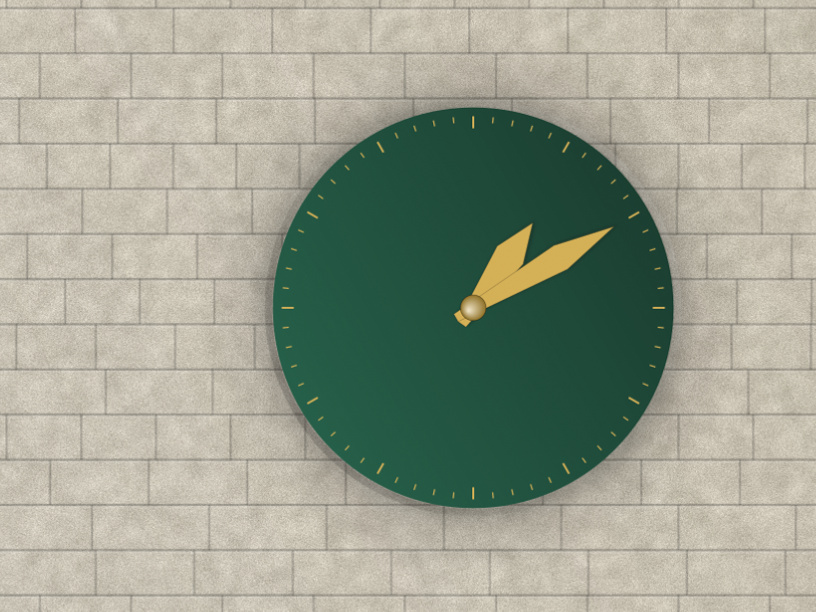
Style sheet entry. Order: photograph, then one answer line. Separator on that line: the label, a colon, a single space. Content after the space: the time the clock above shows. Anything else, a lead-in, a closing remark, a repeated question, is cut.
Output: 1:10
